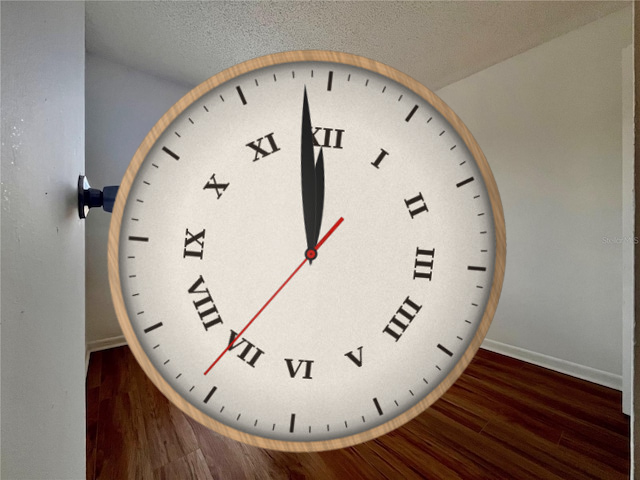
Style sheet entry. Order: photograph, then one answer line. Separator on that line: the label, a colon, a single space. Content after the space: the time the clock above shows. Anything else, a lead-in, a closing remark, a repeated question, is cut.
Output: 11:58:36
